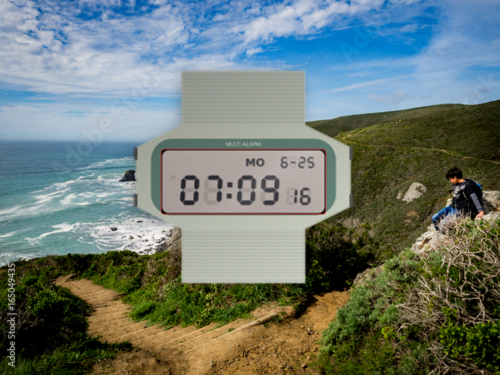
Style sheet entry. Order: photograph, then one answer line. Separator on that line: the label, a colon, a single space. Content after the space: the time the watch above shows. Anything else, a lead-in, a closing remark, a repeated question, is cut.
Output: 7:09:16
